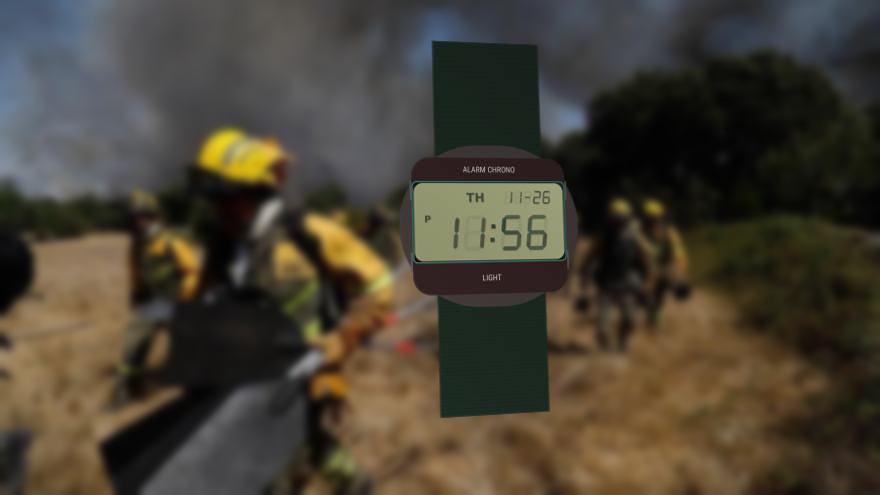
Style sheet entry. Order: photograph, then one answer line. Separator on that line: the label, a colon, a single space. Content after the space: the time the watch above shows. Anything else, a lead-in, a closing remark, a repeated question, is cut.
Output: 11:56
